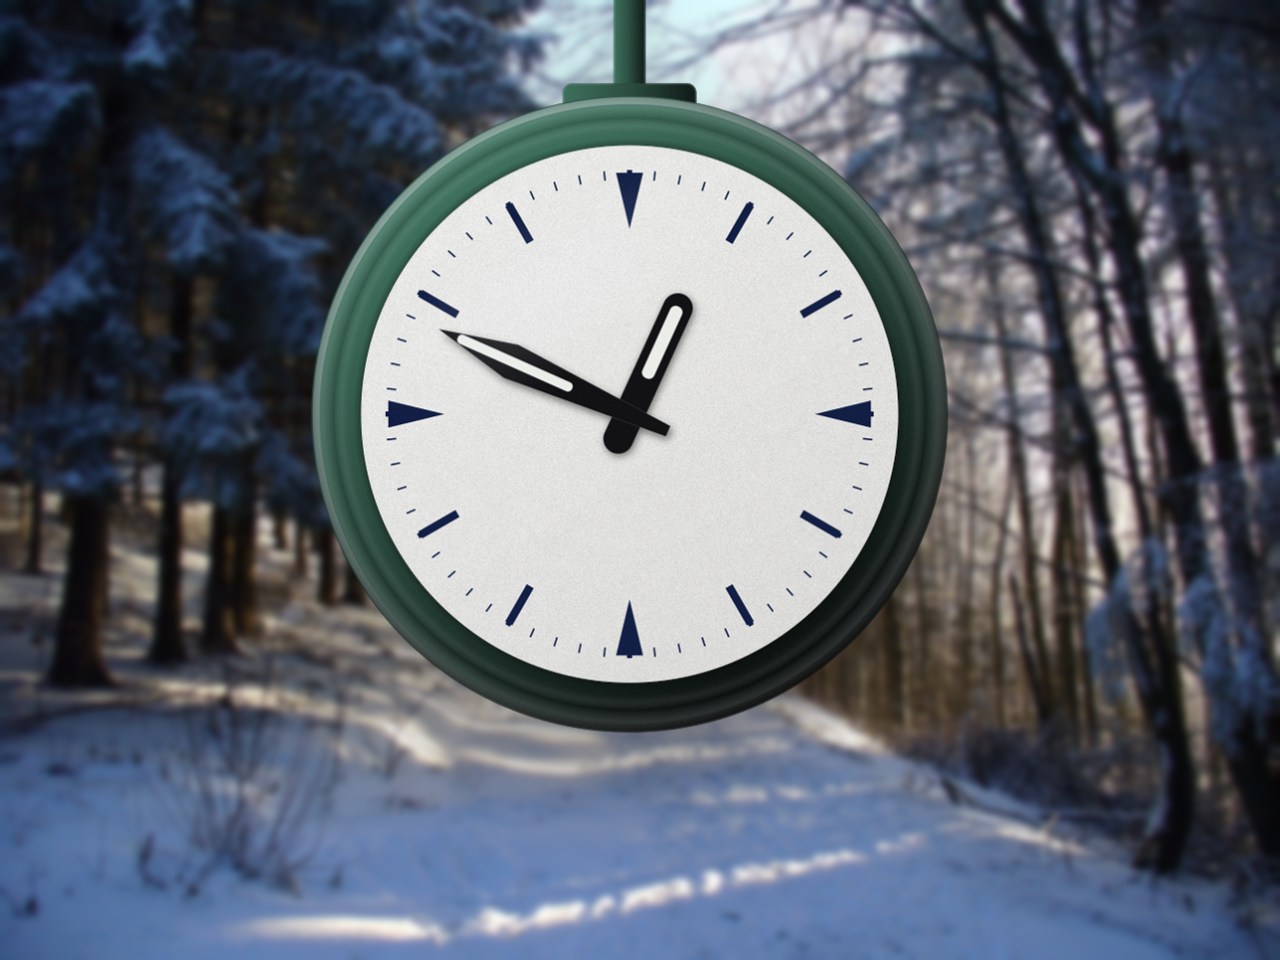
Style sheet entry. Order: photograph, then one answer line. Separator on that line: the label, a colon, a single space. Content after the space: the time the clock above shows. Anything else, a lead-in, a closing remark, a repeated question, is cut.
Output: 12:49
